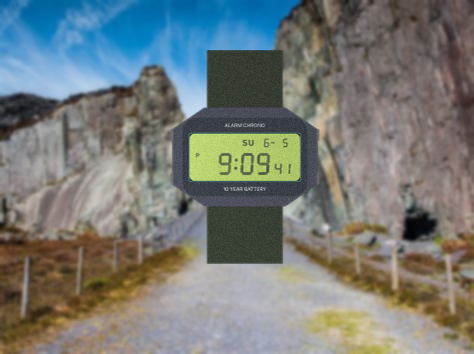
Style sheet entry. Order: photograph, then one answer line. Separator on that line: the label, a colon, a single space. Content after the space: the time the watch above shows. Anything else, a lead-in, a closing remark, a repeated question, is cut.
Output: 9:09:41
